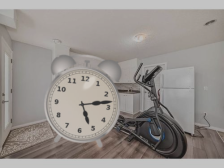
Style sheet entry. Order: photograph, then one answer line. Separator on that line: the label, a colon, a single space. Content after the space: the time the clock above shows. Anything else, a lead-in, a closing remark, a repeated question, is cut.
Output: 5:13
